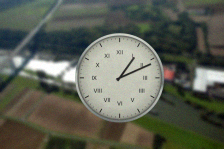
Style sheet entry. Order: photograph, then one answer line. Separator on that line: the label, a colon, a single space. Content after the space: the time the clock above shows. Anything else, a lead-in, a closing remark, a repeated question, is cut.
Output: 1:11
